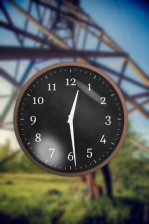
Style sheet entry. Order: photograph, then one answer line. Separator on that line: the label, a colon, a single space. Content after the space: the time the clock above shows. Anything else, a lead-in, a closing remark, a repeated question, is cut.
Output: 12:29
